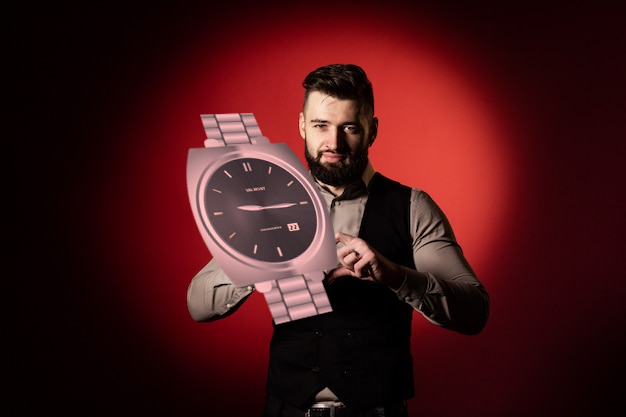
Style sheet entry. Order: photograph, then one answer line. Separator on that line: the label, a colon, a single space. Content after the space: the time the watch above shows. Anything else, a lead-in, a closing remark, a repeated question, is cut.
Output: 9:15
